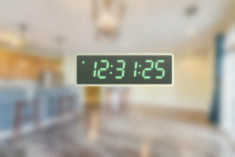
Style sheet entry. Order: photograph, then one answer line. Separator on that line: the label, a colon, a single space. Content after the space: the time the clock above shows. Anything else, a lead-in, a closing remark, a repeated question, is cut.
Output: 12:31:25
